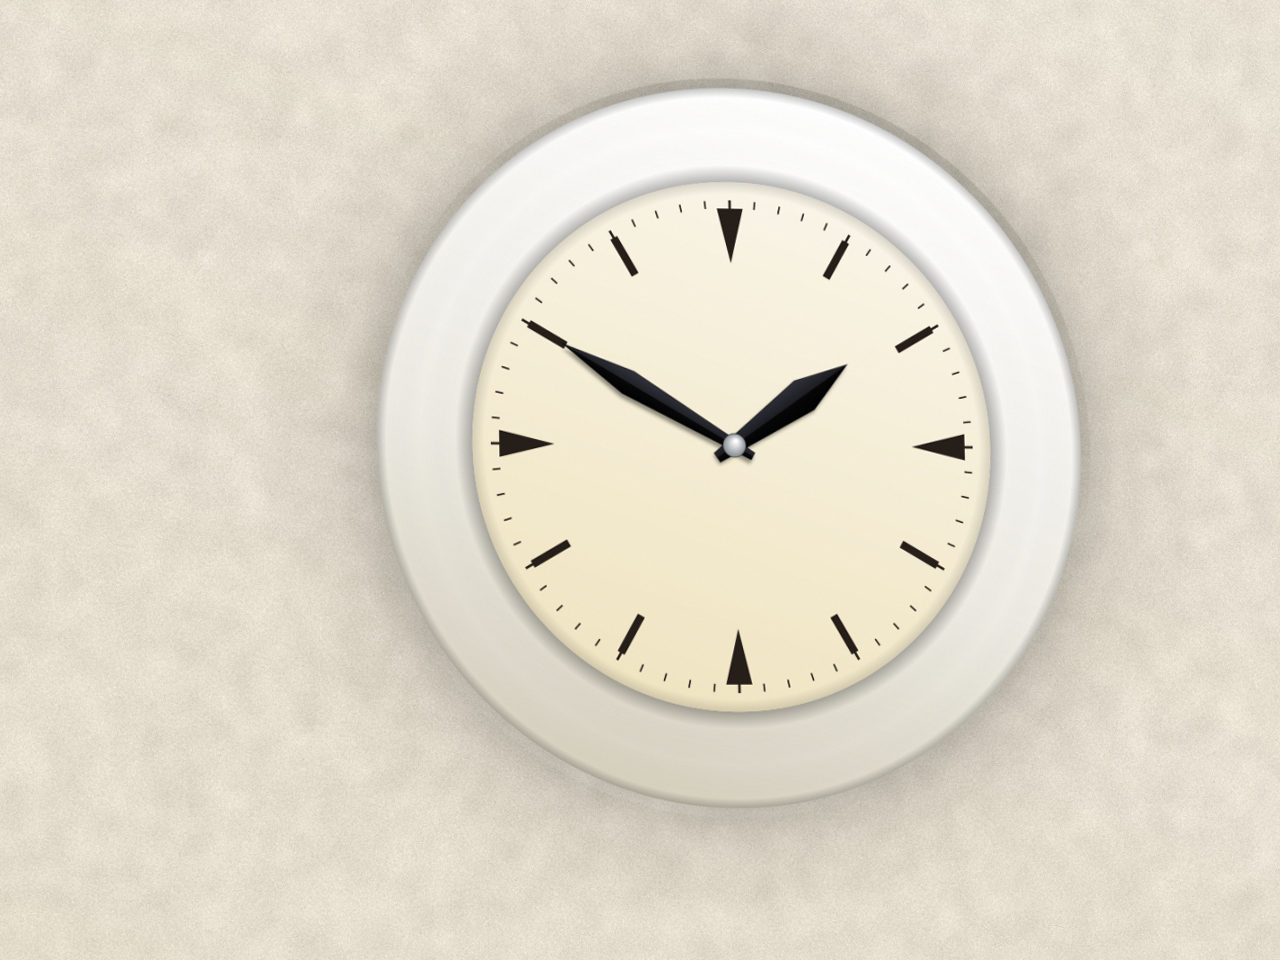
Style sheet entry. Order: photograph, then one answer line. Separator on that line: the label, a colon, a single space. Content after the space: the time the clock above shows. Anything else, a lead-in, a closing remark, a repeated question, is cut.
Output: 1:50
